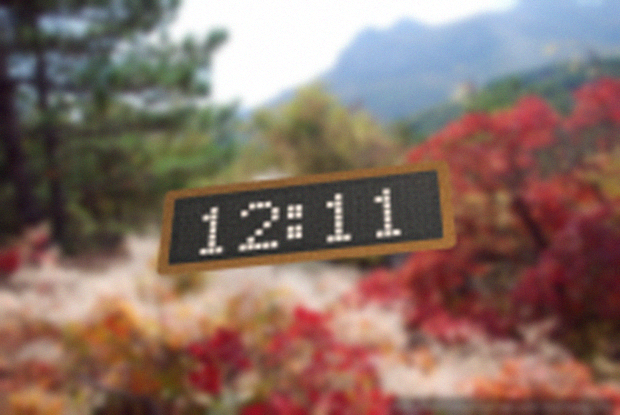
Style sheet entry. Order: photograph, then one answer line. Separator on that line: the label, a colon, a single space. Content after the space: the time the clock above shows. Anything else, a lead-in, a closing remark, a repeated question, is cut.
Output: 12:11
